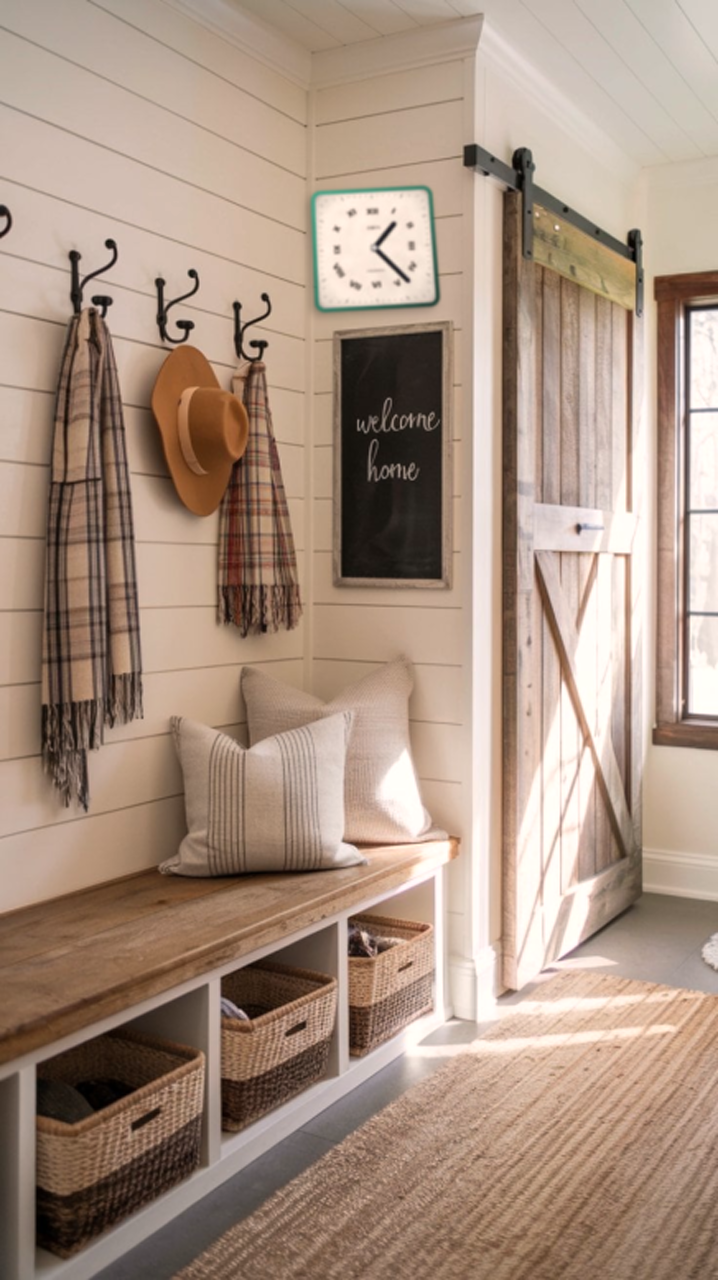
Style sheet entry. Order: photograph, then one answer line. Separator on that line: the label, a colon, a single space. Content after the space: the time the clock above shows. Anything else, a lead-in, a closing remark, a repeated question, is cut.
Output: 1:23
